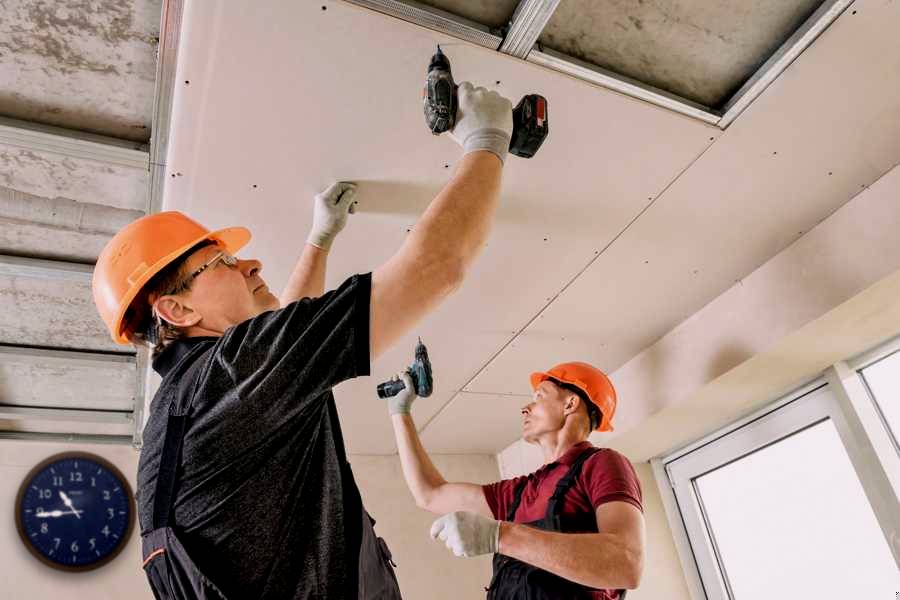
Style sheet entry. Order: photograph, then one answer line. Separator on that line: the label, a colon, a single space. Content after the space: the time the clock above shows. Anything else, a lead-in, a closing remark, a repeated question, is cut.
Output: 10:44
